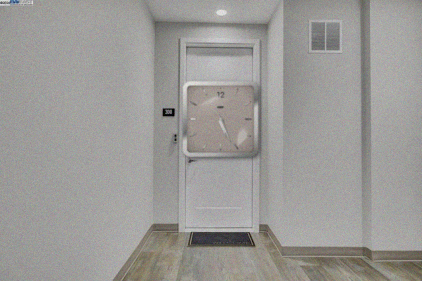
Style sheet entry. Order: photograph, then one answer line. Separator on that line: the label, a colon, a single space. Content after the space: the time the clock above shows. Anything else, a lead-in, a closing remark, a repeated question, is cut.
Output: 5:26
